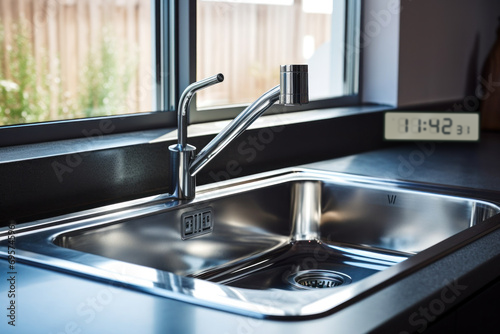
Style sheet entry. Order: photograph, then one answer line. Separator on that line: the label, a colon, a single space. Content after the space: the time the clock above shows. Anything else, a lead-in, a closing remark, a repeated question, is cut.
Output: 11:42
